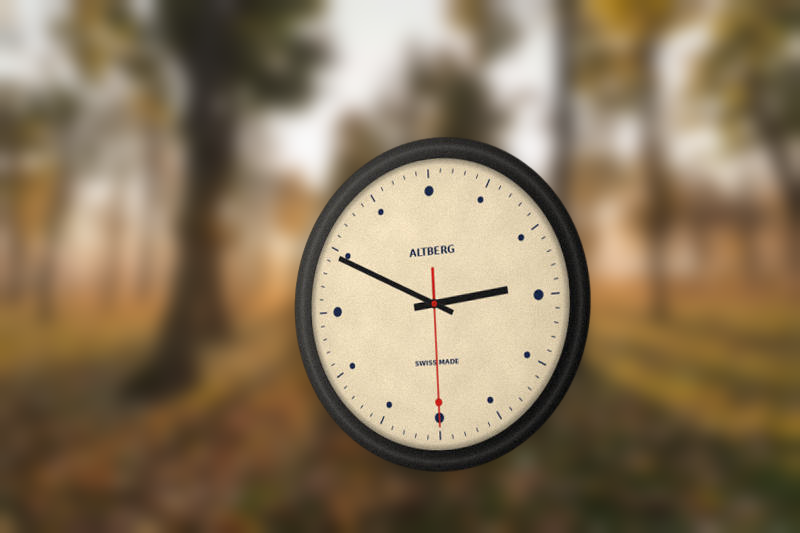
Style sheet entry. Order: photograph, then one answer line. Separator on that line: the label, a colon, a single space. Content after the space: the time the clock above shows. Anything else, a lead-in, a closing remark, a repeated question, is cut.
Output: 2:49:30
